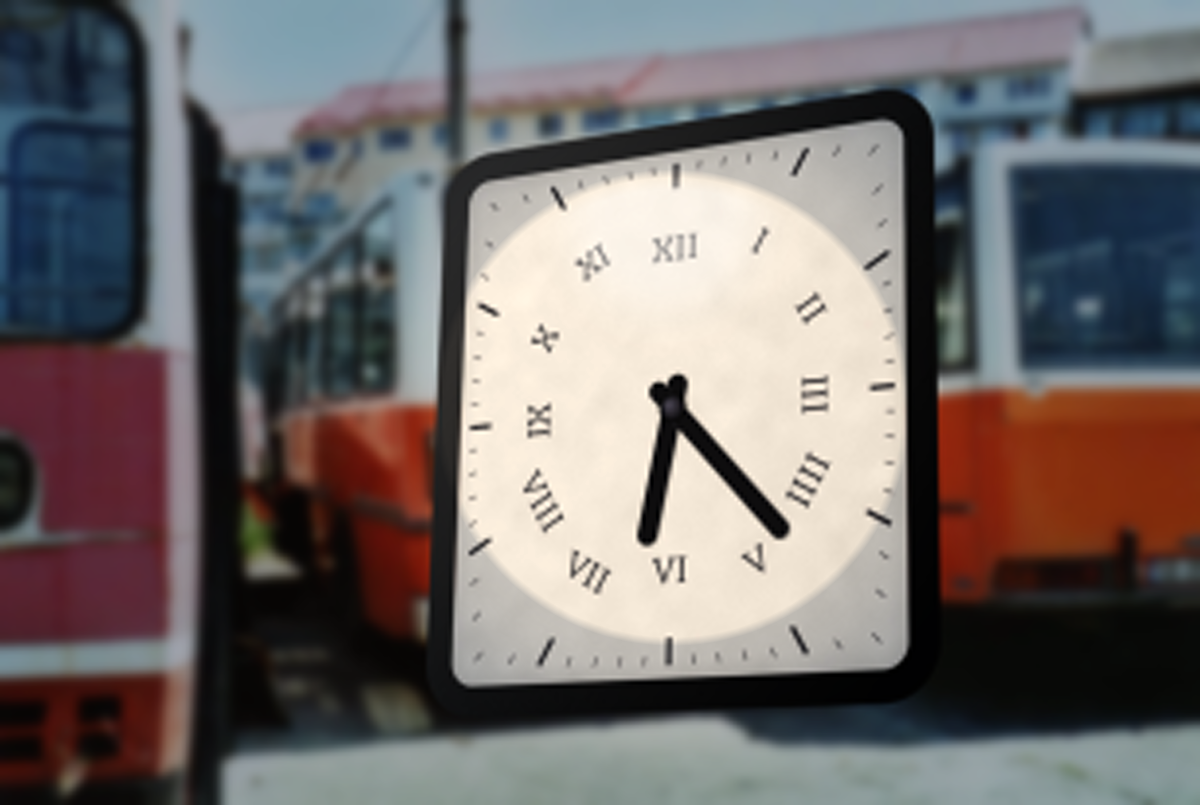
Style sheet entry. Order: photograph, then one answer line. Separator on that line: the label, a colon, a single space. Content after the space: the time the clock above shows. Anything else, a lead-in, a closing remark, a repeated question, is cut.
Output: 6:23
